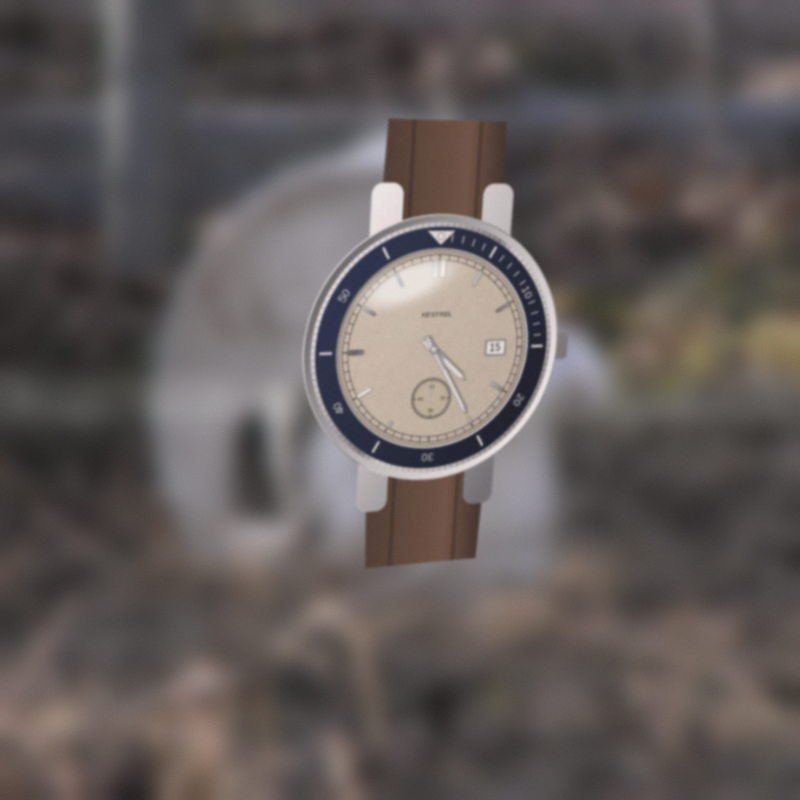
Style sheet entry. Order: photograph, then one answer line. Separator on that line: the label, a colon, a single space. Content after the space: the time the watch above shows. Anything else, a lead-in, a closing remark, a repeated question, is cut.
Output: 4:25
